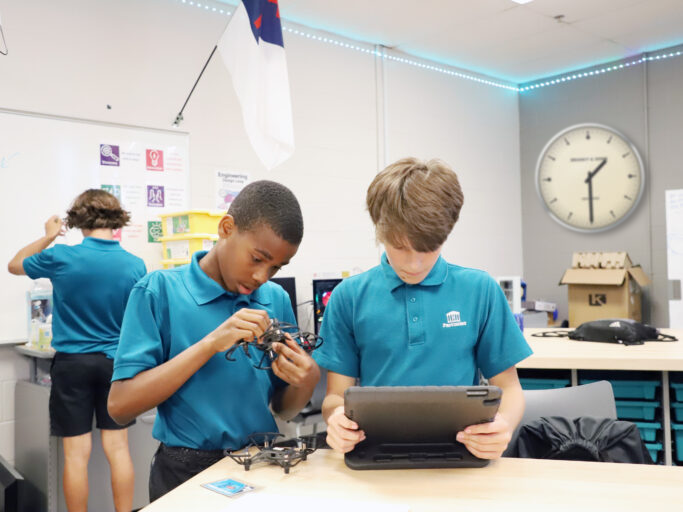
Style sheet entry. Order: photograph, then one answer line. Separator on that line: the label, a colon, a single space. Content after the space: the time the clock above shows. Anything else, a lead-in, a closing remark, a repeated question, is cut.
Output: 1:30
